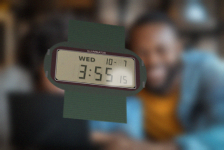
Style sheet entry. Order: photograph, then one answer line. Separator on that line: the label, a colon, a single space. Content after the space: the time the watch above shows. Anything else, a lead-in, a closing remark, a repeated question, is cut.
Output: 3:55:15
